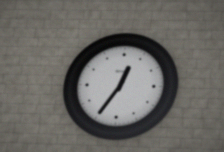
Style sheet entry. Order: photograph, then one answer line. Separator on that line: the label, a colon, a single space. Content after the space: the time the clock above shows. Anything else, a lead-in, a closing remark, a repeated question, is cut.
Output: 12:35
